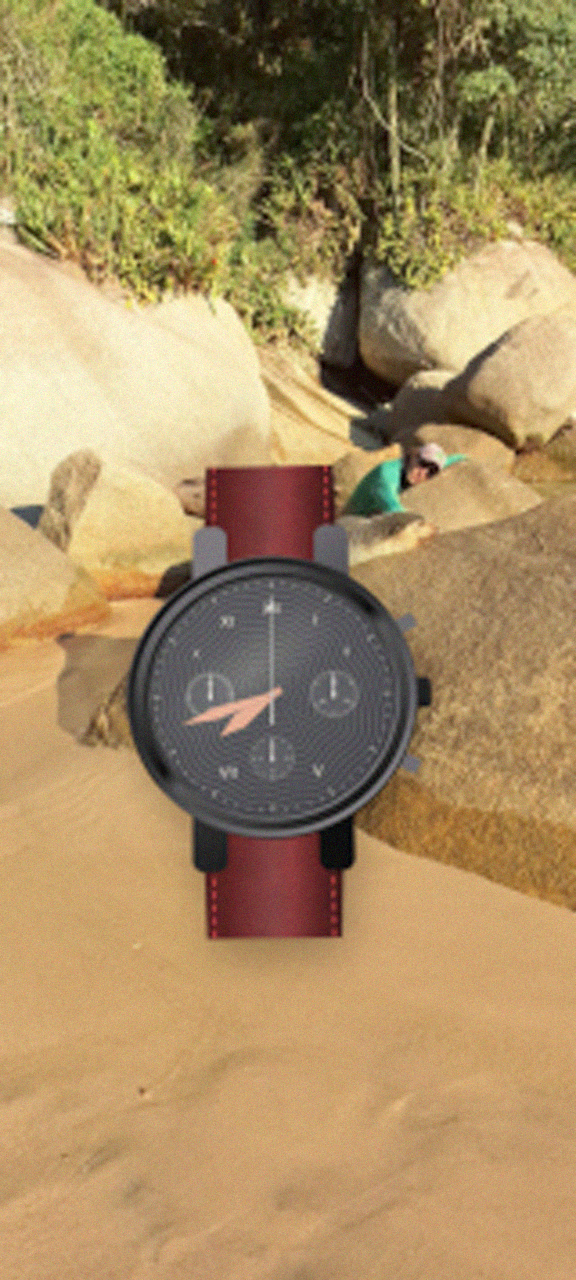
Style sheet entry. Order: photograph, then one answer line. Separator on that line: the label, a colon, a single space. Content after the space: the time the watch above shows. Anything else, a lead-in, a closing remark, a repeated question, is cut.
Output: 7:42
